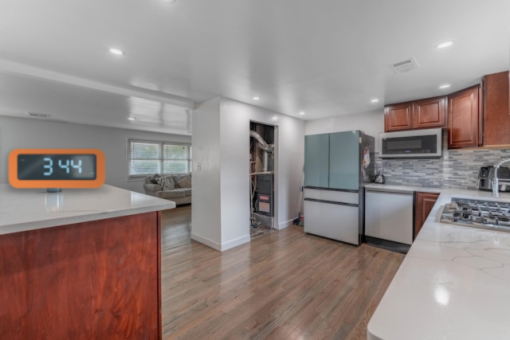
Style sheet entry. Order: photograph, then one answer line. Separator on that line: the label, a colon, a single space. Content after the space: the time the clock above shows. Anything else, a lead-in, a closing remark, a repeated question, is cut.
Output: 3:44
